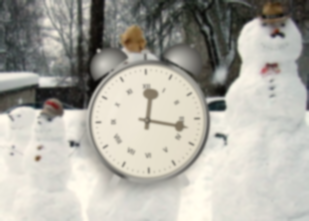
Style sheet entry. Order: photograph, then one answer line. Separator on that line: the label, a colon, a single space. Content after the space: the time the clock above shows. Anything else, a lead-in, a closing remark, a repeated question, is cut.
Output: 12:17
